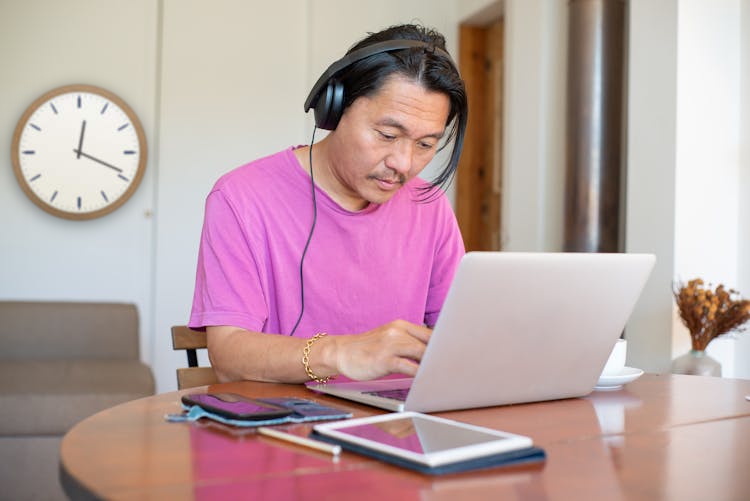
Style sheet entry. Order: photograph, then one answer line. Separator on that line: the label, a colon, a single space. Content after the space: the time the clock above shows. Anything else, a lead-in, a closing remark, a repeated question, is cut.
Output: 12:19
